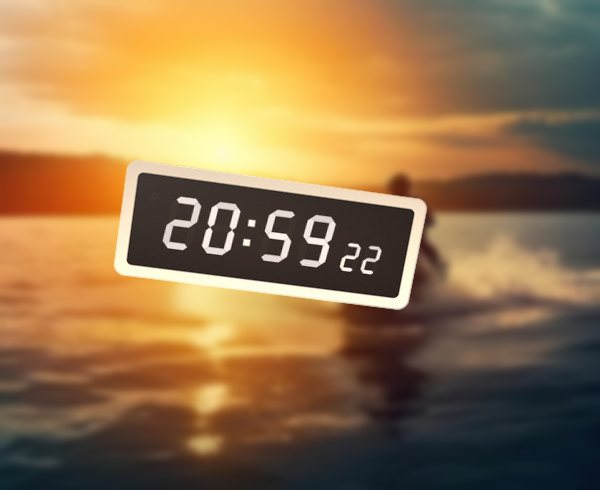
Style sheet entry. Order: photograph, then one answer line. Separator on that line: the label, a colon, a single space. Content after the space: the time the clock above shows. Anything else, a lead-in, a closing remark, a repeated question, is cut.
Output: 20:59:22
